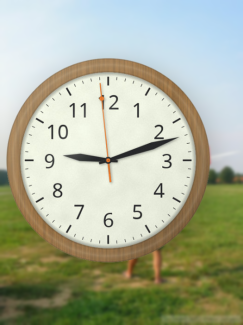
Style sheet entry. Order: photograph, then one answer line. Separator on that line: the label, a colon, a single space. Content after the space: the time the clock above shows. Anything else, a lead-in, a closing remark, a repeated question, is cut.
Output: 9:11:59
